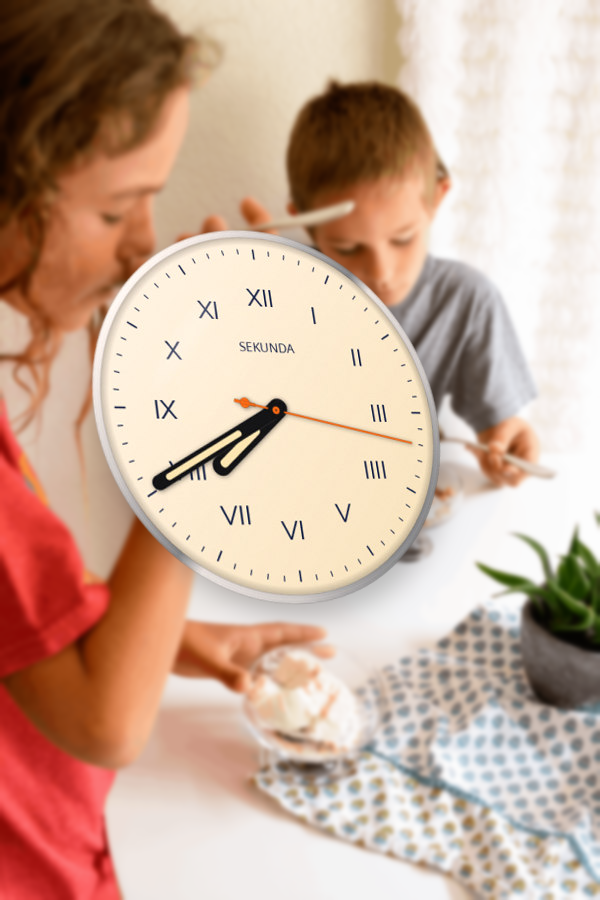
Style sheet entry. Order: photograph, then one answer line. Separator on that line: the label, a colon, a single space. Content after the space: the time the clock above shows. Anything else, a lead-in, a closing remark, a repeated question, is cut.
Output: 7:40:17
